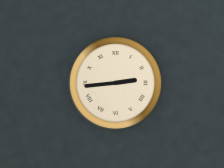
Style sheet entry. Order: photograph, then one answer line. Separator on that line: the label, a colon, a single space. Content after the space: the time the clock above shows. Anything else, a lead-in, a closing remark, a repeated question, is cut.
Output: 2:44
